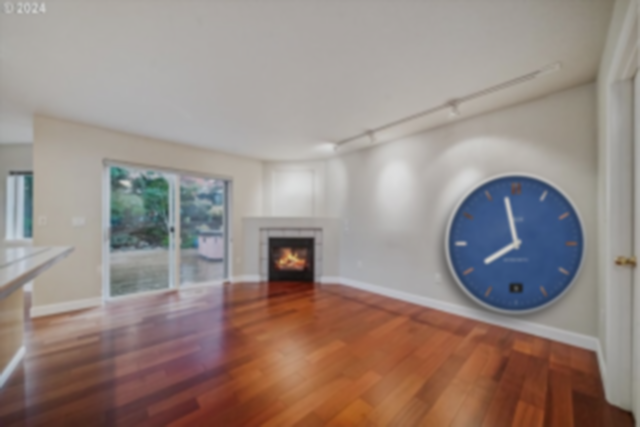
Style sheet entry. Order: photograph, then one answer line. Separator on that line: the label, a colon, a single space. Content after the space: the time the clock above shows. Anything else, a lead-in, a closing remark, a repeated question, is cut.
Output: 7:58
